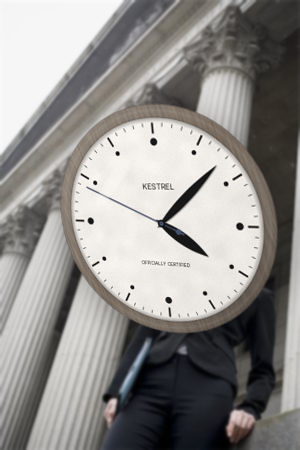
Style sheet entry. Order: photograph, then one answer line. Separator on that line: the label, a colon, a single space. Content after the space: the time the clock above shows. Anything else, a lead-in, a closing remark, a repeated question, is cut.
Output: 4:07:49
